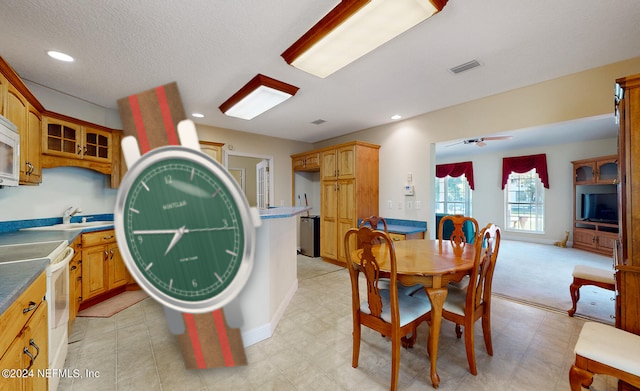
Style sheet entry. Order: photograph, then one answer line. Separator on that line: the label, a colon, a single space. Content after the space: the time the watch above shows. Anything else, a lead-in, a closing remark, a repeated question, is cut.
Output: 7:46:16
